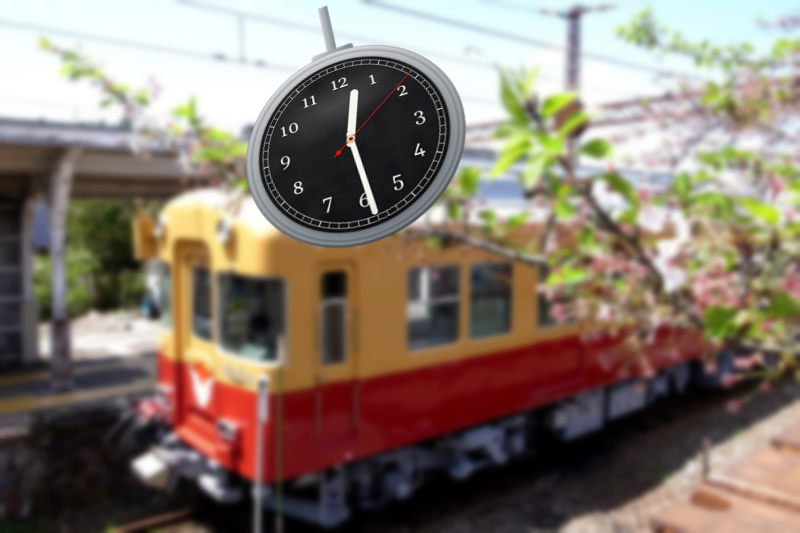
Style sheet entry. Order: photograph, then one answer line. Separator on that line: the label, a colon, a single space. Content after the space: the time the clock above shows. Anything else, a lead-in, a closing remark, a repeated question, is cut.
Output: 12:29:09
